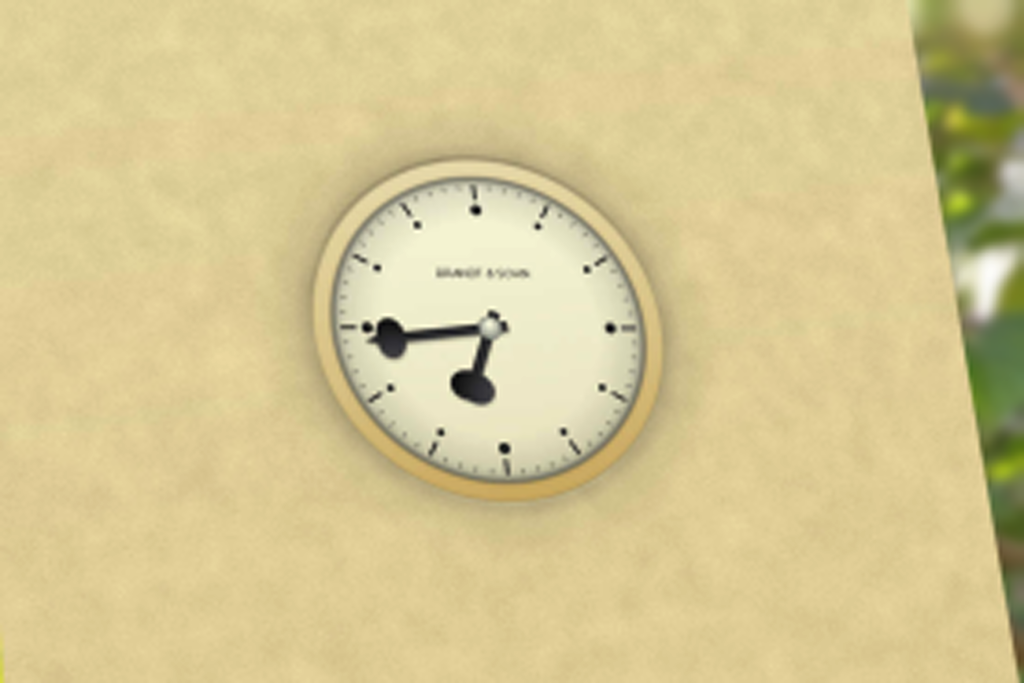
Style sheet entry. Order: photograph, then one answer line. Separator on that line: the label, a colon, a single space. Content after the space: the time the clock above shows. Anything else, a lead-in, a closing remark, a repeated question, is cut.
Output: 6:44
